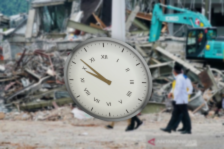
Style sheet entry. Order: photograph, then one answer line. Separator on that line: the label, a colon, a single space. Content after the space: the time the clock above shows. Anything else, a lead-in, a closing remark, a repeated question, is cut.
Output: 9:52
